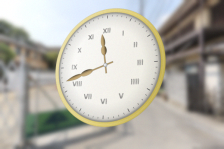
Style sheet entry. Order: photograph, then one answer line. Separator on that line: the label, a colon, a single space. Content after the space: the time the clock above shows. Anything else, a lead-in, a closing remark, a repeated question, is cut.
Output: 11:42
